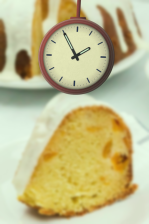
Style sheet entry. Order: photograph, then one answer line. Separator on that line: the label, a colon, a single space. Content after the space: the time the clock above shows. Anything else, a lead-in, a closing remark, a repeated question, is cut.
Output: 1:55
